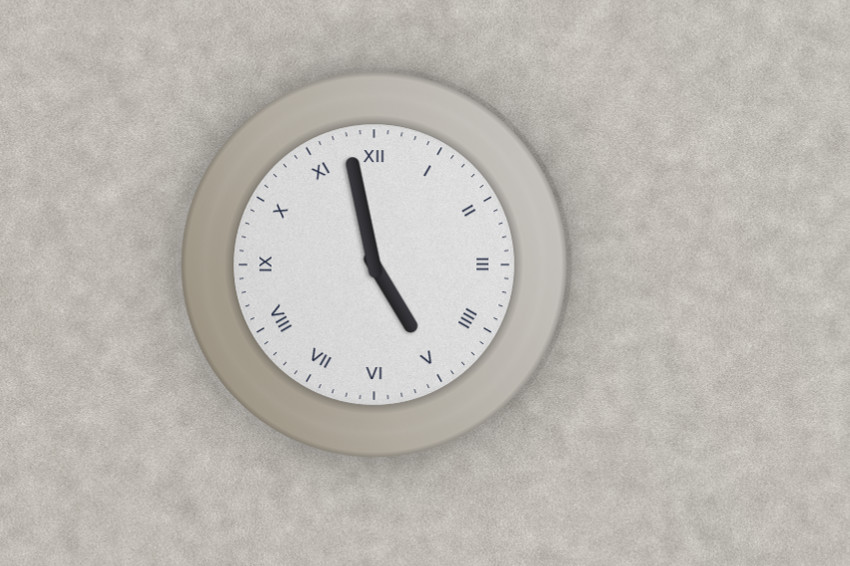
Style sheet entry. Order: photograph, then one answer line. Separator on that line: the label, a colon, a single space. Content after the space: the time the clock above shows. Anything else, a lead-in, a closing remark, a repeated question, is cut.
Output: 4:58
